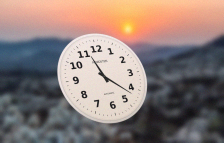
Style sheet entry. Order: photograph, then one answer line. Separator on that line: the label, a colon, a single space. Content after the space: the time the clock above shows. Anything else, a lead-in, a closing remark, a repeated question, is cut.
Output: 11:22
